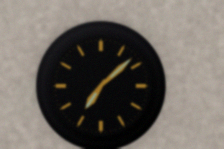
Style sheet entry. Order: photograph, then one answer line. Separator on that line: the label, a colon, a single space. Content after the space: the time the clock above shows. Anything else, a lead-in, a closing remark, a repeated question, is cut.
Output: 7:08
